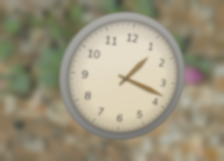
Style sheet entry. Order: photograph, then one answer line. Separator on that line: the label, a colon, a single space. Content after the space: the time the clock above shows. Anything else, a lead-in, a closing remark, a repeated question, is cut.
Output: 1:18
